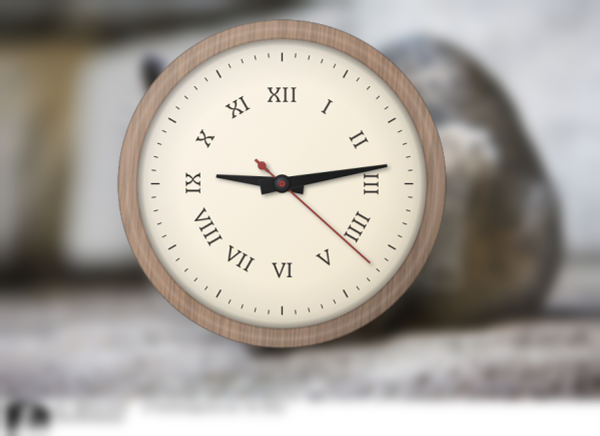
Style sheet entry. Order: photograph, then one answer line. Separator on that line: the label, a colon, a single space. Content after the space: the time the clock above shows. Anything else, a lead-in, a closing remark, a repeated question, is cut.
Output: 9:13:22
